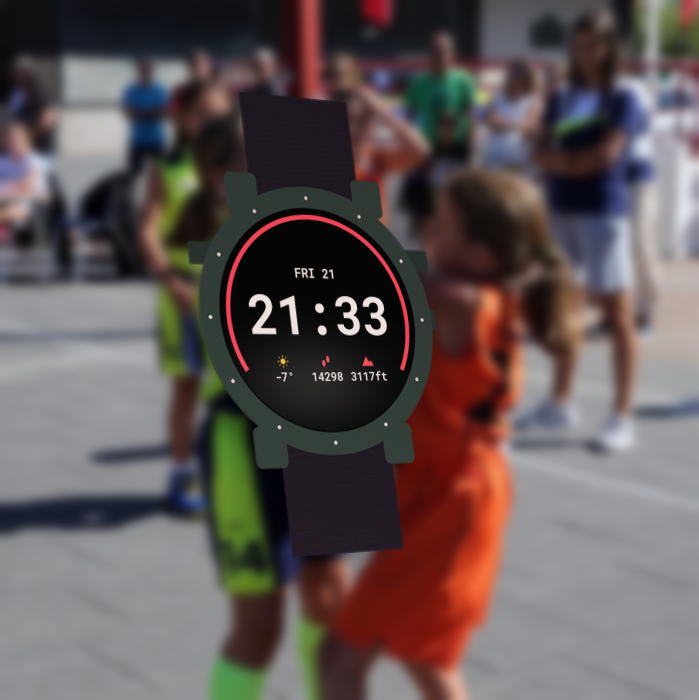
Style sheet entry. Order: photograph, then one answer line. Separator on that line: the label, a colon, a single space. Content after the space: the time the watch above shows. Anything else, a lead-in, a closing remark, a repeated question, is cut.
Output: 21:33
